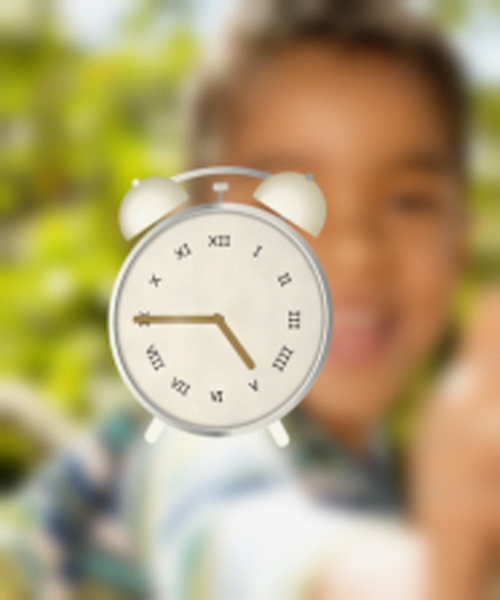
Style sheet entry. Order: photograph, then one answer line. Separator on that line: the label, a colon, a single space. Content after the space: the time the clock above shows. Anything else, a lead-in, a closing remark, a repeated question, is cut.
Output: 4:45
